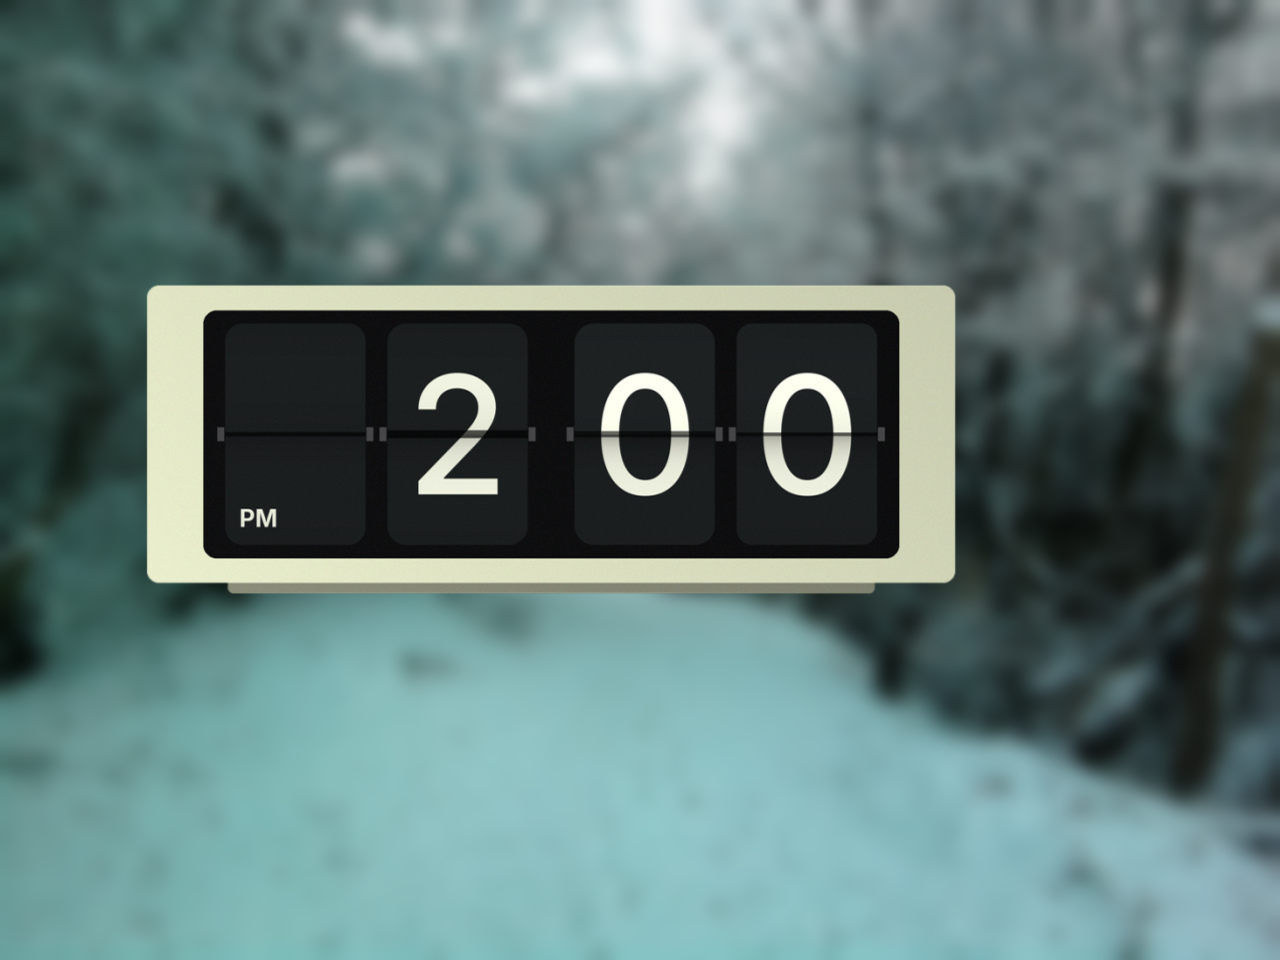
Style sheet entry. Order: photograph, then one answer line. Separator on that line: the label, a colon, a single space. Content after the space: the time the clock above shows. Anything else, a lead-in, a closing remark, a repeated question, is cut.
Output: 2:00
